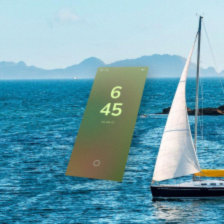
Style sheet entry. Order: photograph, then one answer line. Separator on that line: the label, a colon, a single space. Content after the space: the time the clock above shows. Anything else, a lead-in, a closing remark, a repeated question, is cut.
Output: 6:45
